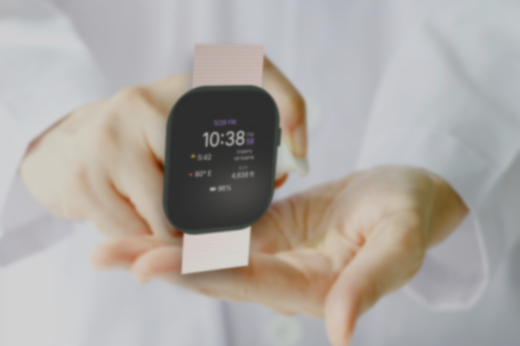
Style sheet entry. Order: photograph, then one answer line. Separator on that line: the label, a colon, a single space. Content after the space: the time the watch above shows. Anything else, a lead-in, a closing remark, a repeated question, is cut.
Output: 10:38
